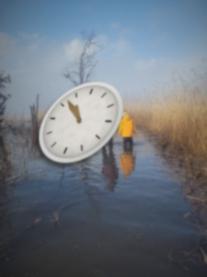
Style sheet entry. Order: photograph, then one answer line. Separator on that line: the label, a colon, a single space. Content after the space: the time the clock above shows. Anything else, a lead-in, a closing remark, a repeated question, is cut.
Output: 10:52
